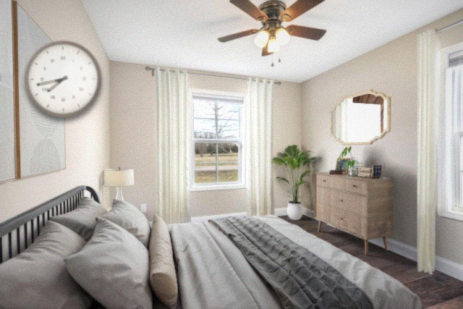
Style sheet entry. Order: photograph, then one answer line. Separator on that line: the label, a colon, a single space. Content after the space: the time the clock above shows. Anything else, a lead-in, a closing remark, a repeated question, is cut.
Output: 7:43
